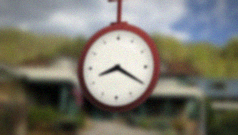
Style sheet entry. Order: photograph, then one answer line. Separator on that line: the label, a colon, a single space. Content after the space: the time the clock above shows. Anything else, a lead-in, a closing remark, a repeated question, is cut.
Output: 8:20
